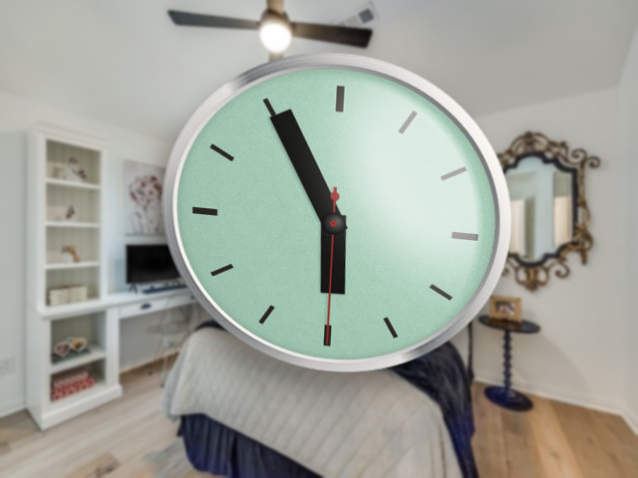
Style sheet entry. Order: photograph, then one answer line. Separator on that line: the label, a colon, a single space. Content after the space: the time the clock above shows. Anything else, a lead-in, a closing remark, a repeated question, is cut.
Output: 5:55:30
